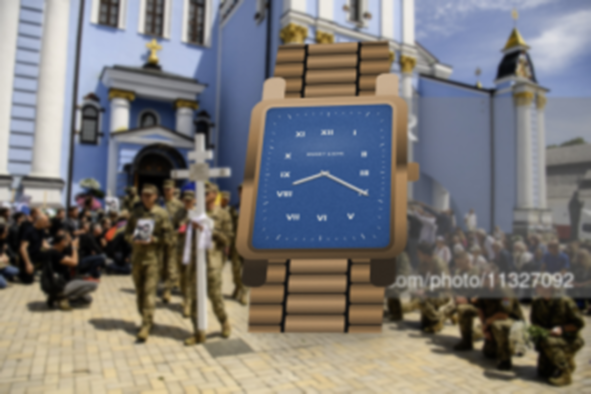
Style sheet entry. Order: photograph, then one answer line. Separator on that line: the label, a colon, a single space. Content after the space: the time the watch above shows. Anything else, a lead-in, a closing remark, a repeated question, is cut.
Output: 8:20
